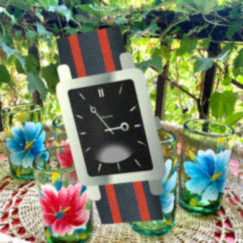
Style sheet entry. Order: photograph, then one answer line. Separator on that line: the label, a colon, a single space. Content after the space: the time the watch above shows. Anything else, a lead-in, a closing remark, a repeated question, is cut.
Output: 2:55
